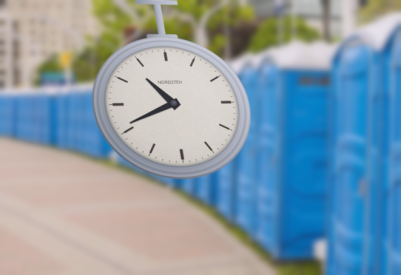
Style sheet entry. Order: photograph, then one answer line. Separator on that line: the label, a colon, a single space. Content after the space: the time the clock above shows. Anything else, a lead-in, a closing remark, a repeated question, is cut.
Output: 10:41
